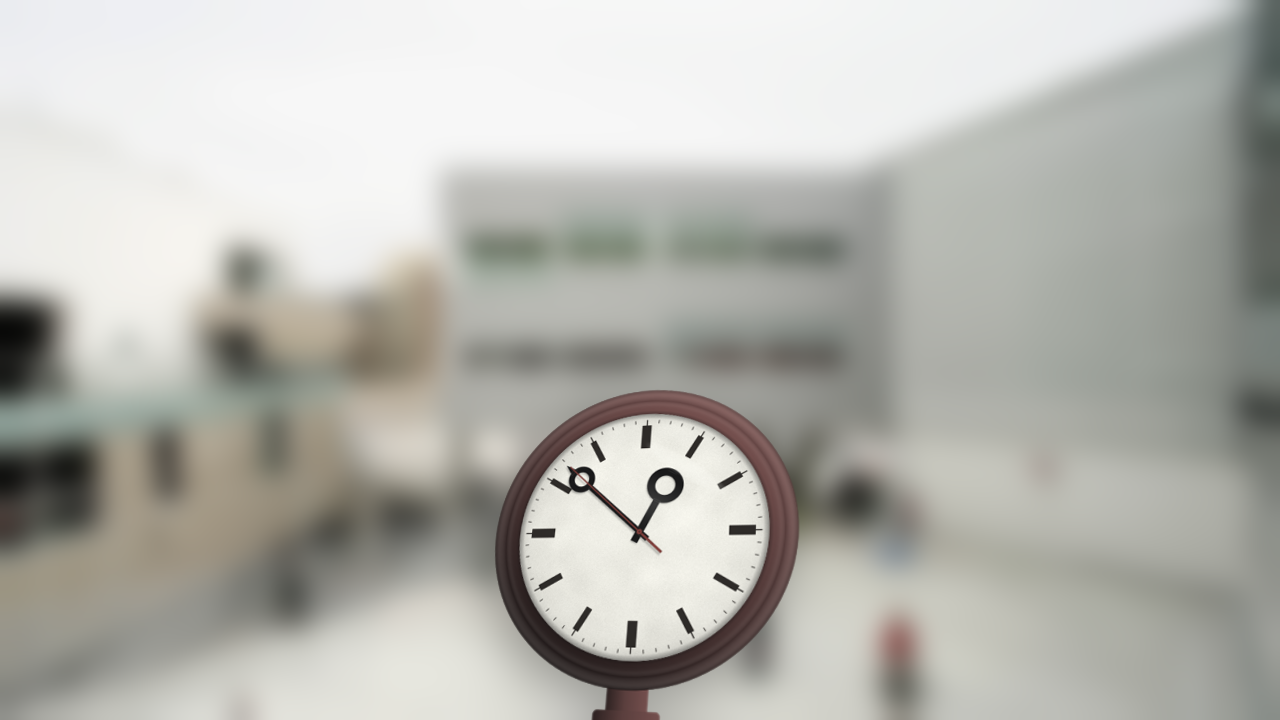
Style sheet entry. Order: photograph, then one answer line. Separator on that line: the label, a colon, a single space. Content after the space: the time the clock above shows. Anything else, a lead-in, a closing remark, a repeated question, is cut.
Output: 12:51:52
